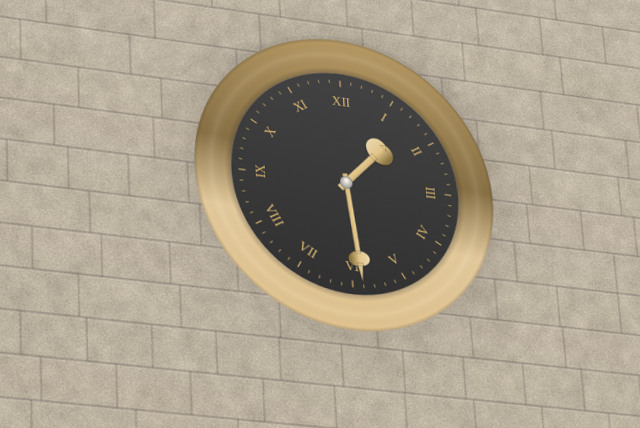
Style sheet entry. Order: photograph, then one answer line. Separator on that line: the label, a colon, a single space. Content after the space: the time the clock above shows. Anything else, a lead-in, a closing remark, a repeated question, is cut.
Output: 1:29
